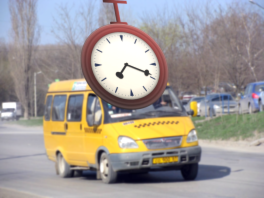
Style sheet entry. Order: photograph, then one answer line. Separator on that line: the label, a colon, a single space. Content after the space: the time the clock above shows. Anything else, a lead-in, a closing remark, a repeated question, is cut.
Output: 7:19
